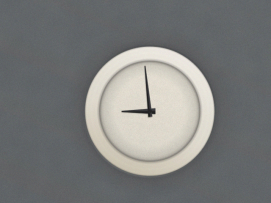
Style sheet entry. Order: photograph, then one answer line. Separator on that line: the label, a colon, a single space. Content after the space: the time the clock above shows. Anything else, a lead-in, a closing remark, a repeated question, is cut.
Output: 8:59
